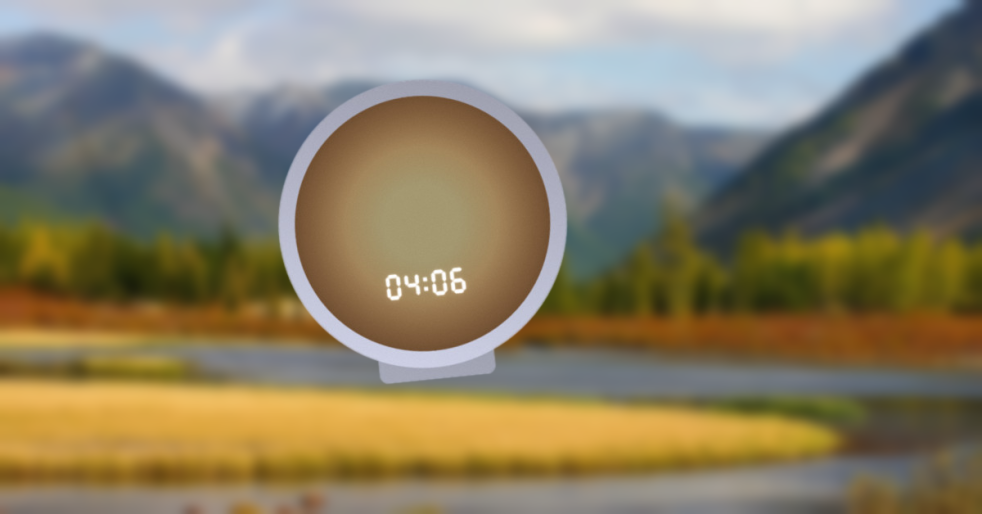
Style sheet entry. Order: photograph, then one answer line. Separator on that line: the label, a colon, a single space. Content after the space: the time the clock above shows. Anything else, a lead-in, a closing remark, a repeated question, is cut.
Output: 4:06
